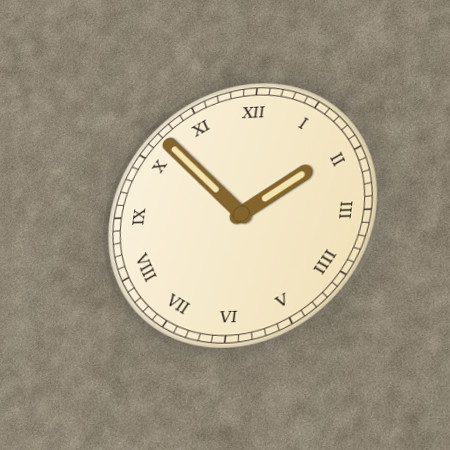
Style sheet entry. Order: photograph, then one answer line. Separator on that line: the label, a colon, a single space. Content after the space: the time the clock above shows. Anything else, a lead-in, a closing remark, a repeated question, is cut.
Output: 1:52
